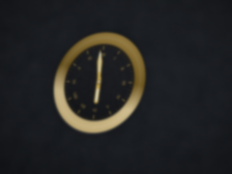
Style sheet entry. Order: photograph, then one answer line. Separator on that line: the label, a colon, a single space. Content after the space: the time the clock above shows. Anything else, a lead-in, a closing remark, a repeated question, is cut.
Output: 5:59
